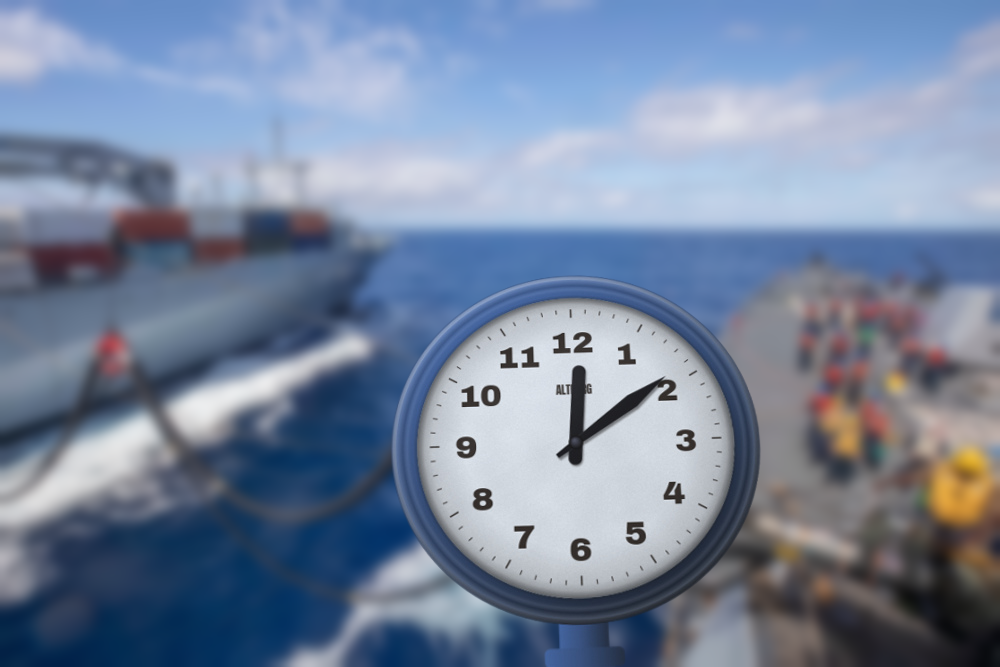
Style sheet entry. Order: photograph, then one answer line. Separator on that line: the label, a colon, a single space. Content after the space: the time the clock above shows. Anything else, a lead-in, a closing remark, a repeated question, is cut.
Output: 12:09
